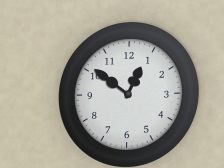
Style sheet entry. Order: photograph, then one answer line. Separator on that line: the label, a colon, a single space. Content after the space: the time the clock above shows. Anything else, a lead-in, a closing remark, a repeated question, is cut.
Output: 12:51
